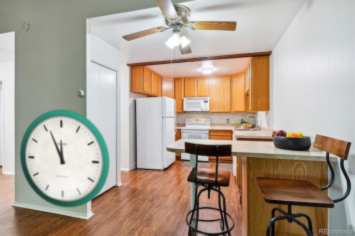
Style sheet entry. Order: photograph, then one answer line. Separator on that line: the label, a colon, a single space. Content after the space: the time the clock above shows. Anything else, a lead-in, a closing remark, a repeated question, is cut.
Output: 11:56
